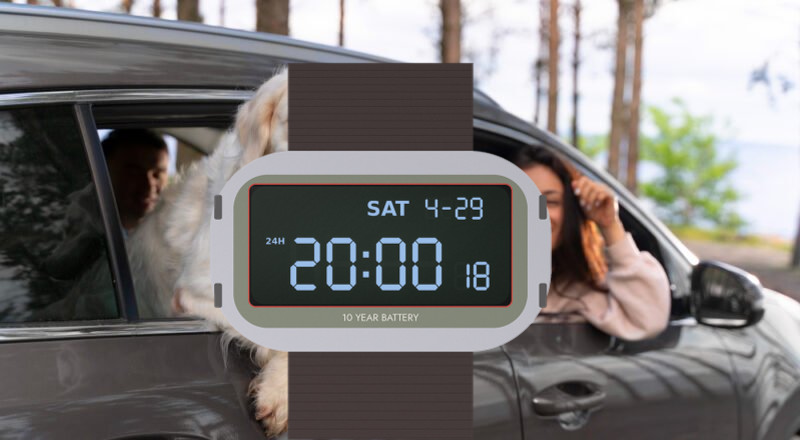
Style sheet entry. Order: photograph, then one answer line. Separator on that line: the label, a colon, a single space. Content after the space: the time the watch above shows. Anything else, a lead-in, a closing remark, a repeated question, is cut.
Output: 20:00:18
